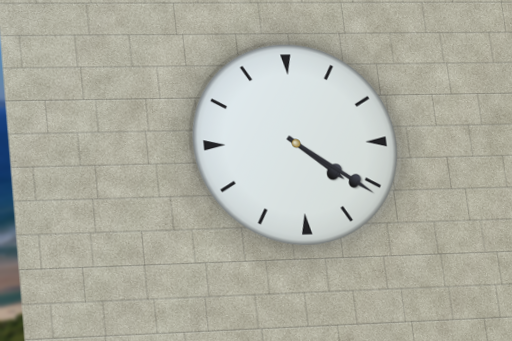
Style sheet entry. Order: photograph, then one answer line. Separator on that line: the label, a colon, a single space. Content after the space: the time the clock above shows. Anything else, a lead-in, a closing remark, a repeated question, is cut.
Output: 4:21
